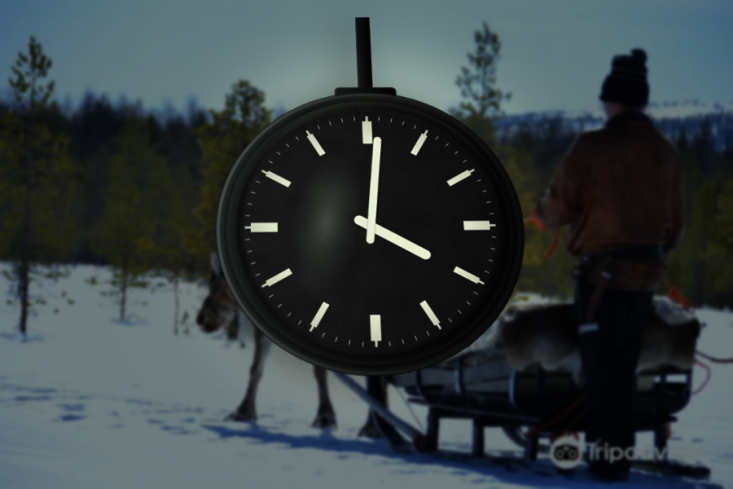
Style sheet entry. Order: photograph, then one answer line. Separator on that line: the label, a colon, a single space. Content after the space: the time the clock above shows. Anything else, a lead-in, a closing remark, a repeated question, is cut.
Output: 4:01
